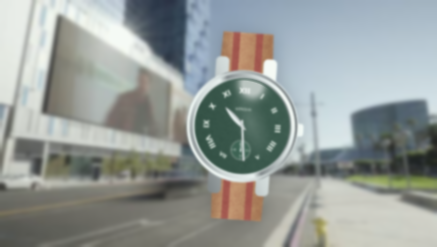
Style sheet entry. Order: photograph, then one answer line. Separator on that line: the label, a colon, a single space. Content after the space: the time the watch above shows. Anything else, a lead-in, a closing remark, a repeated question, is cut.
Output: 10:29
